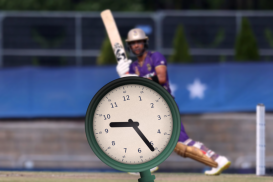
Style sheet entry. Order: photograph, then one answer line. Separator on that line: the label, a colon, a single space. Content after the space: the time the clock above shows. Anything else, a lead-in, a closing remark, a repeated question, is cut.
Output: 9:26
